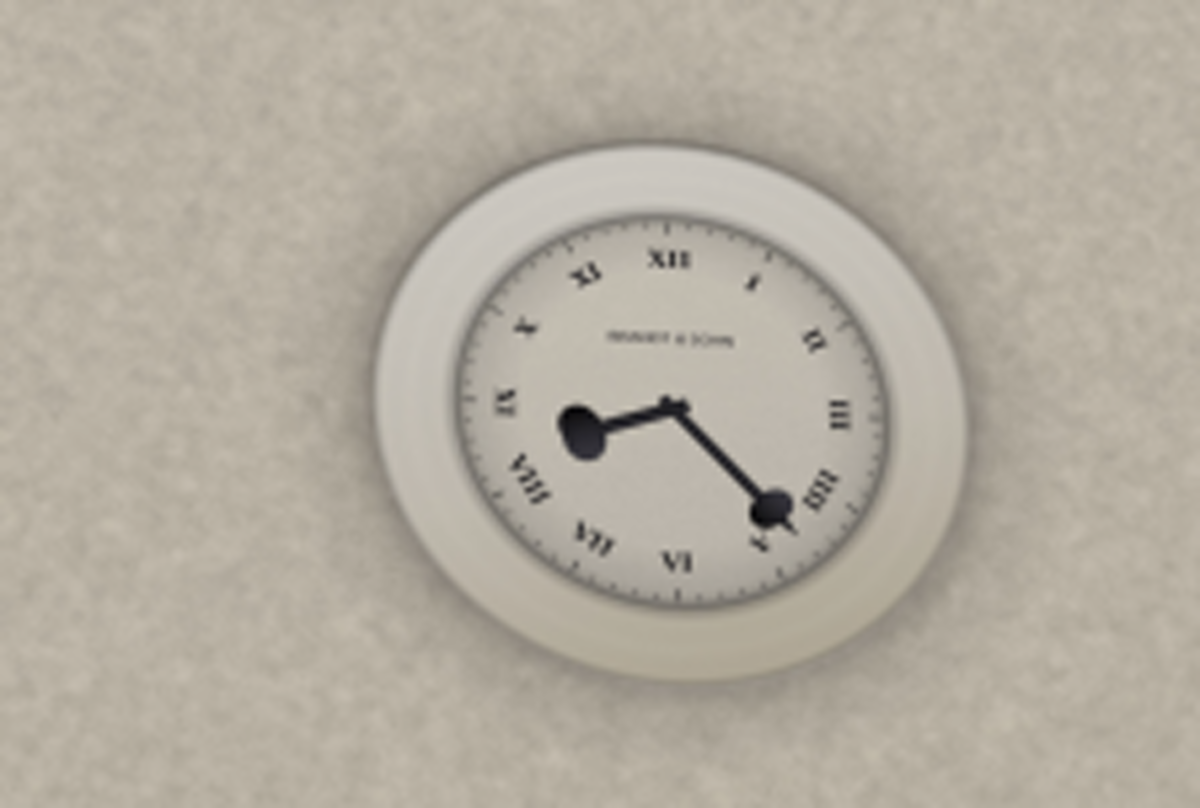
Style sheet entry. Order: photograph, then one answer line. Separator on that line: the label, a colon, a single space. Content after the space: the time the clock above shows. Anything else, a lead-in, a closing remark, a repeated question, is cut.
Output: 8:23
